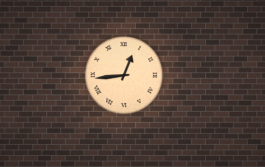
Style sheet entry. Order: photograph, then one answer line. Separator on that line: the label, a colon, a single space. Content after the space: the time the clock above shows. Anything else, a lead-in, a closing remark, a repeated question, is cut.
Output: 12:44
